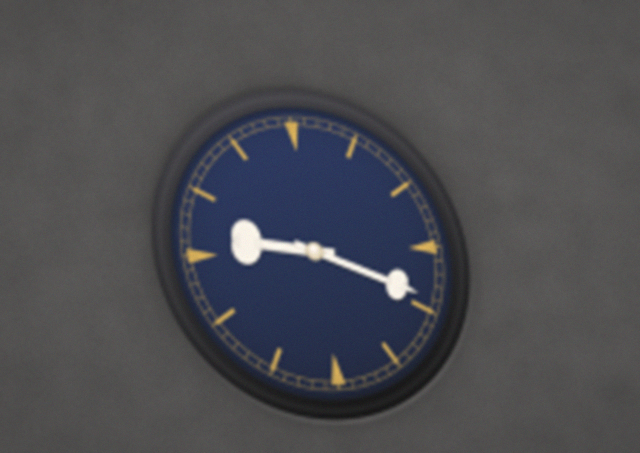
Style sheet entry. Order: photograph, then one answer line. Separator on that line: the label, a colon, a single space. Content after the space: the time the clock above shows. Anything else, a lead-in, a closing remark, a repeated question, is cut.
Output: 9:19
